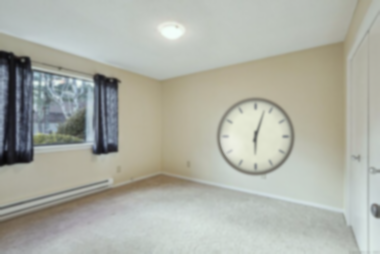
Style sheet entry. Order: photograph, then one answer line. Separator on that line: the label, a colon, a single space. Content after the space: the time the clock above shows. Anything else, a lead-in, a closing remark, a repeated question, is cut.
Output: 6:03
